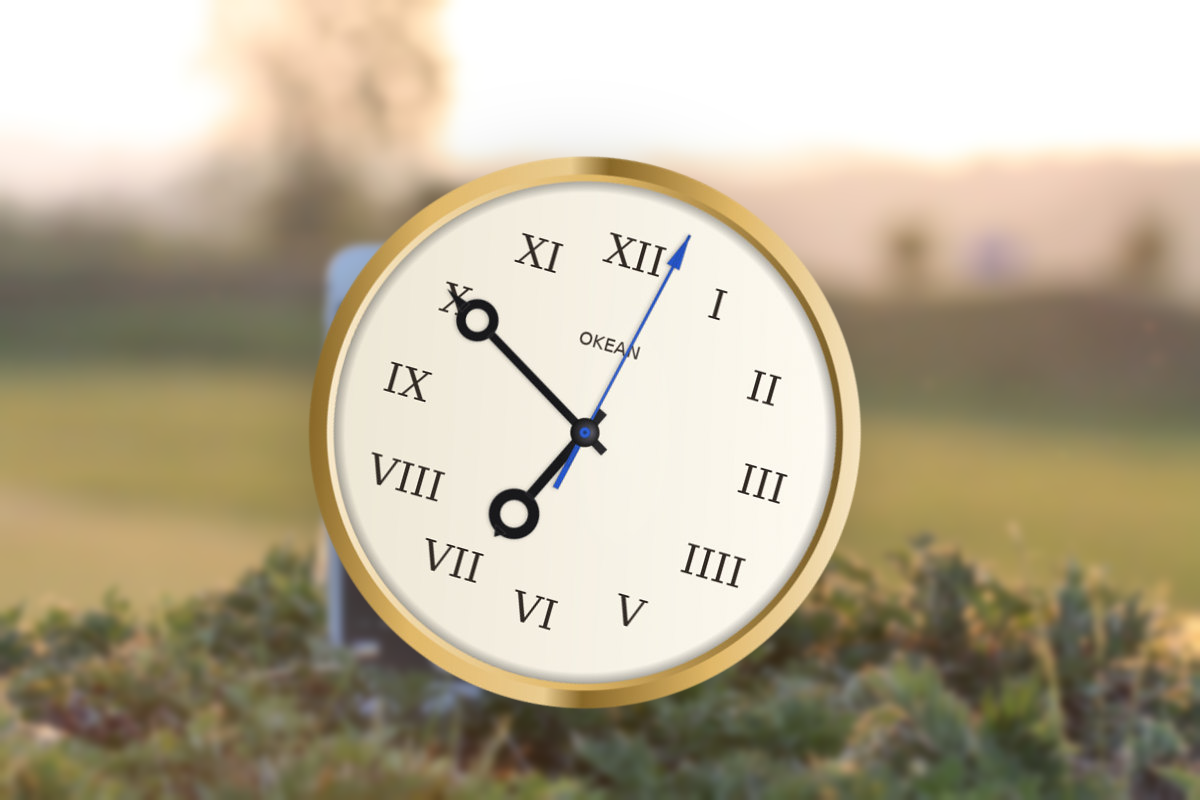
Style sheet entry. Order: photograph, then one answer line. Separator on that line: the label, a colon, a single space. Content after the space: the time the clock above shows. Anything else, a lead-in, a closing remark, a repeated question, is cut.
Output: 6:50:02
